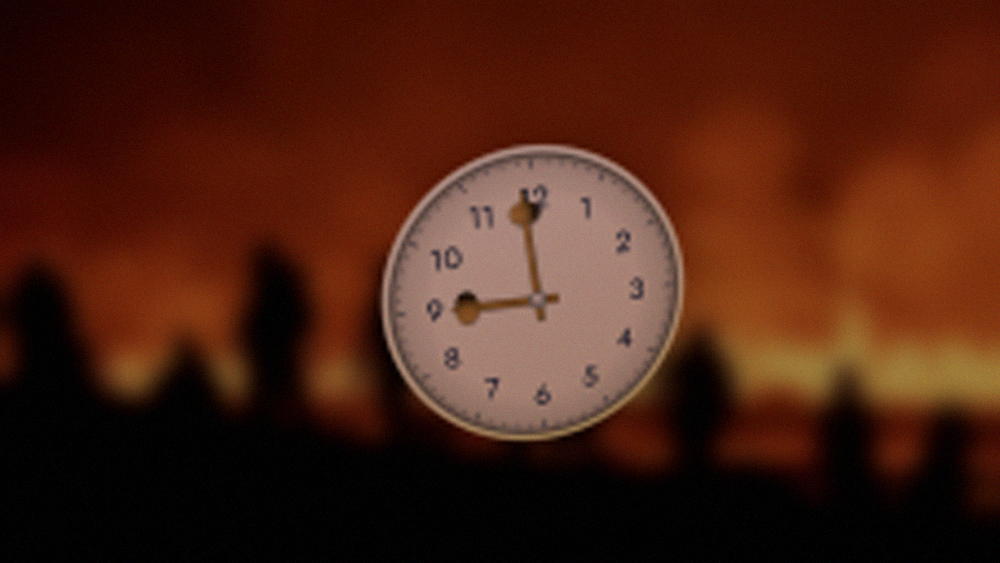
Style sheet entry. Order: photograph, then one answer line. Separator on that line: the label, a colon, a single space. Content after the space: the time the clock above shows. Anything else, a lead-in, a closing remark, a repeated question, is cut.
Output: 8:59
